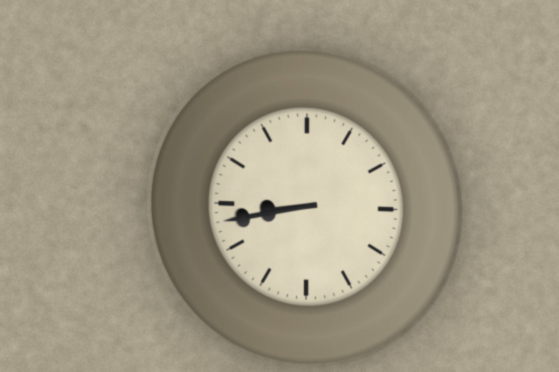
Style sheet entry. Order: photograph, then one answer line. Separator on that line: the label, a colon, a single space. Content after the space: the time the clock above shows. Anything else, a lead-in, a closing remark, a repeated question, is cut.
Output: 8:43
